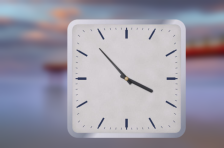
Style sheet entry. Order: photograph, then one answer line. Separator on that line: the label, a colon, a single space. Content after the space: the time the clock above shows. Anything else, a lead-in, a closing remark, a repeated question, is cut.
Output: 3:53
